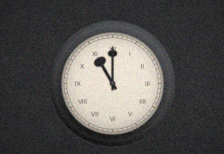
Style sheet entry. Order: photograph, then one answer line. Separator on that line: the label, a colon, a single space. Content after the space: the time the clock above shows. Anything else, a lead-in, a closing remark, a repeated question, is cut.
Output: 11:00
